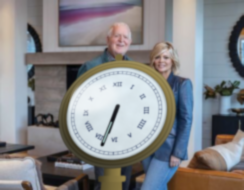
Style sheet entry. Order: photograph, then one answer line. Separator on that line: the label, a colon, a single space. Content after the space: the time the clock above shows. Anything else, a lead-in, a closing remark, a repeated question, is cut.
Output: 6:33
